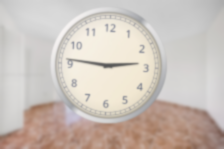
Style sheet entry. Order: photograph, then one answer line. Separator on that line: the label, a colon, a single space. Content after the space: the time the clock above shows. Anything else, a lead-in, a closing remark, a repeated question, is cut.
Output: 2:46
